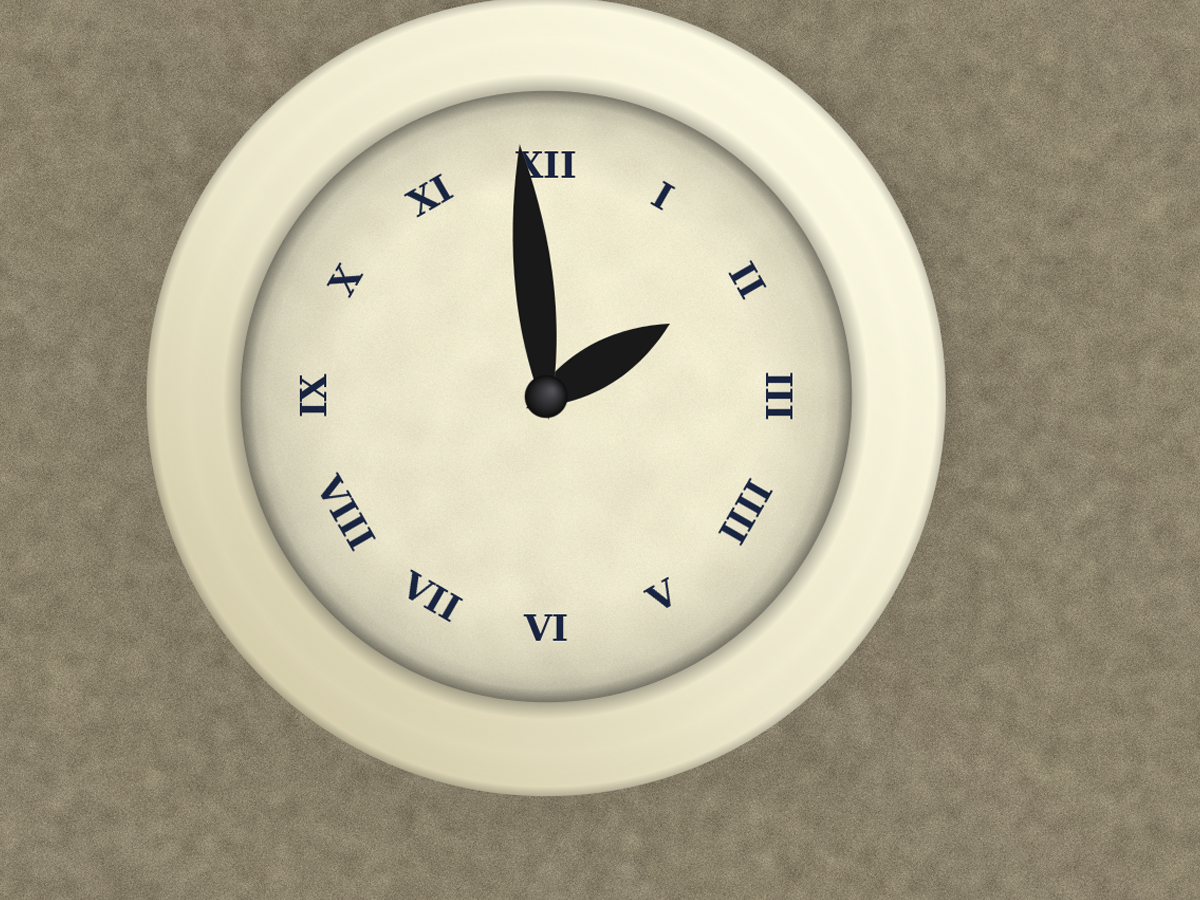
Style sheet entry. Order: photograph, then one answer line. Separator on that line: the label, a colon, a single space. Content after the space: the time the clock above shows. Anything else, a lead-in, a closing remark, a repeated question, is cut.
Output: 1:59
